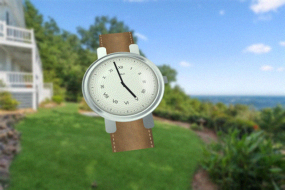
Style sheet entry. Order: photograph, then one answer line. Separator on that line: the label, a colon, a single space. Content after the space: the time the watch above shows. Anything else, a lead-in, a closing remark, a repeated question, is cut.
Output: 4:58
